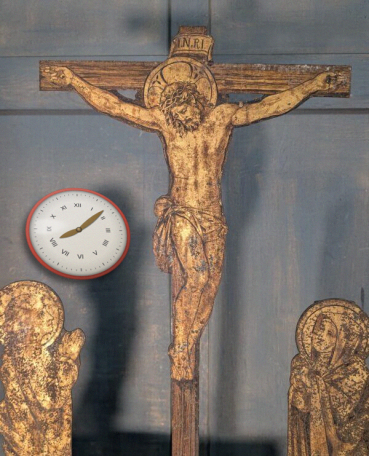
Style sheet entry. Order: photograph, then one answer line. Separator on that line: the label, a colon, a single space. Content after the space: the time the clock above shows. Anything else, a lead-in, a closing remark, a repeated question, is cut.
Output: 8:08
